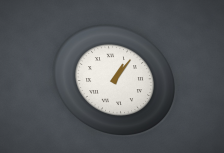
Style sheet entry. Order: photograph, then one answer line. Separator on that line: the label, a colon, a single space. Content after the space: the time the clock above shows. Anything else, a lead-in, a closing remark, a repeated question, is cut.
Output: 1:07
